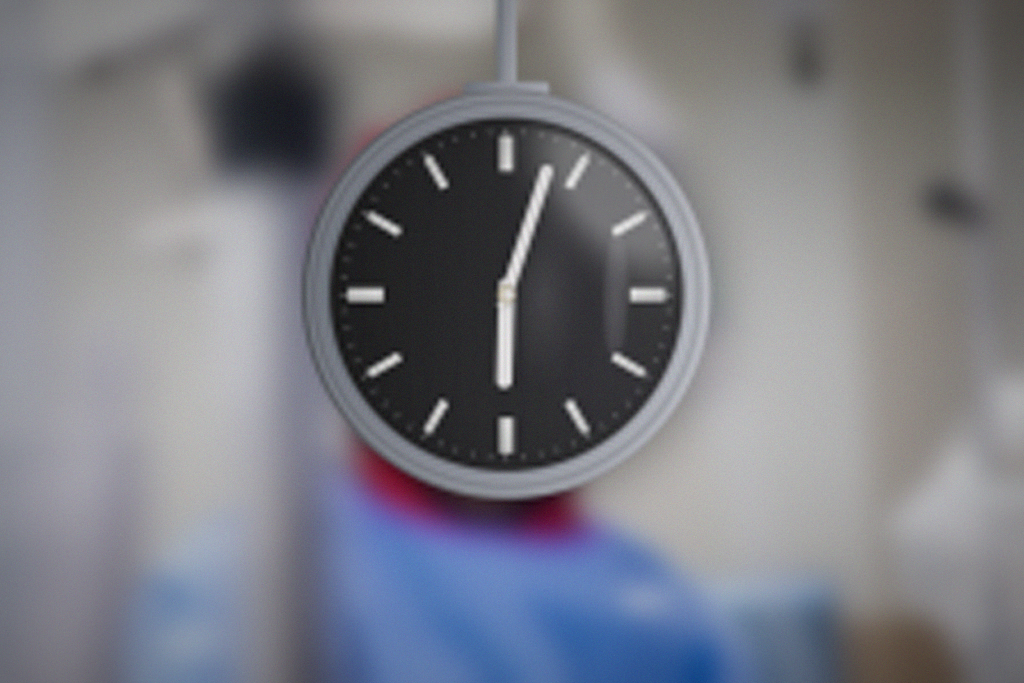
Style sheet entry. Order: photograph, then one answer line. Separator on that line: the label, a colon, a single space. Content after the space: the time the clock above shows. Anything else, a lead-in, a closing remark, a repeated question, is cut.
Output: 6:03
